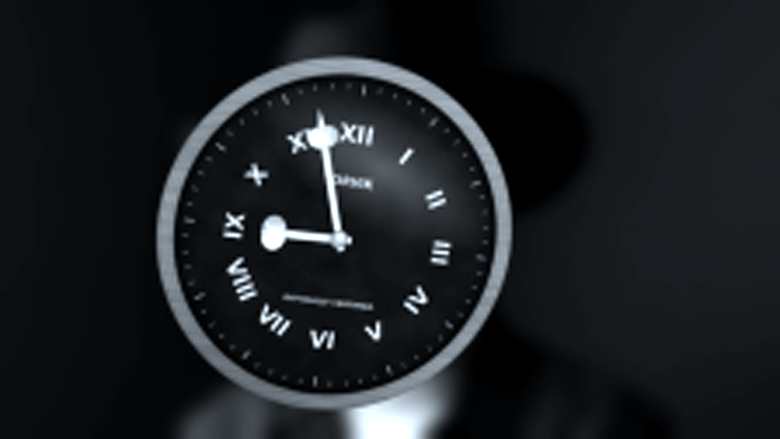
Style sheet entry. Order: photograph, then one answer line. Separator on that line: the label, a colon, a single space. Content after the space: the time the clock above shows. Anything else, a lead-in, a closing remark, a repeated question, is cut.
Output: 8:57
